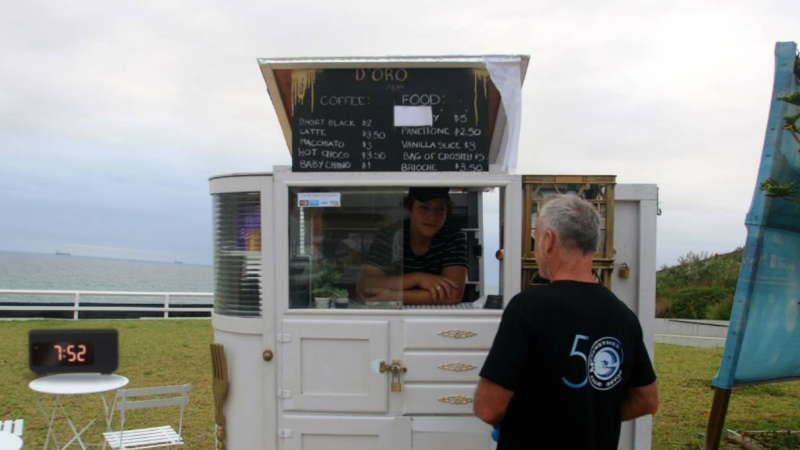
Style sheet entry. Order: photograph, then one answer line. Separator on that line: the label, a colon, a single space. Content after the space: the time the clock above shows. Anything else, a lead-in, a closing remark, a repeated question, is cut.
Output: 7:52
